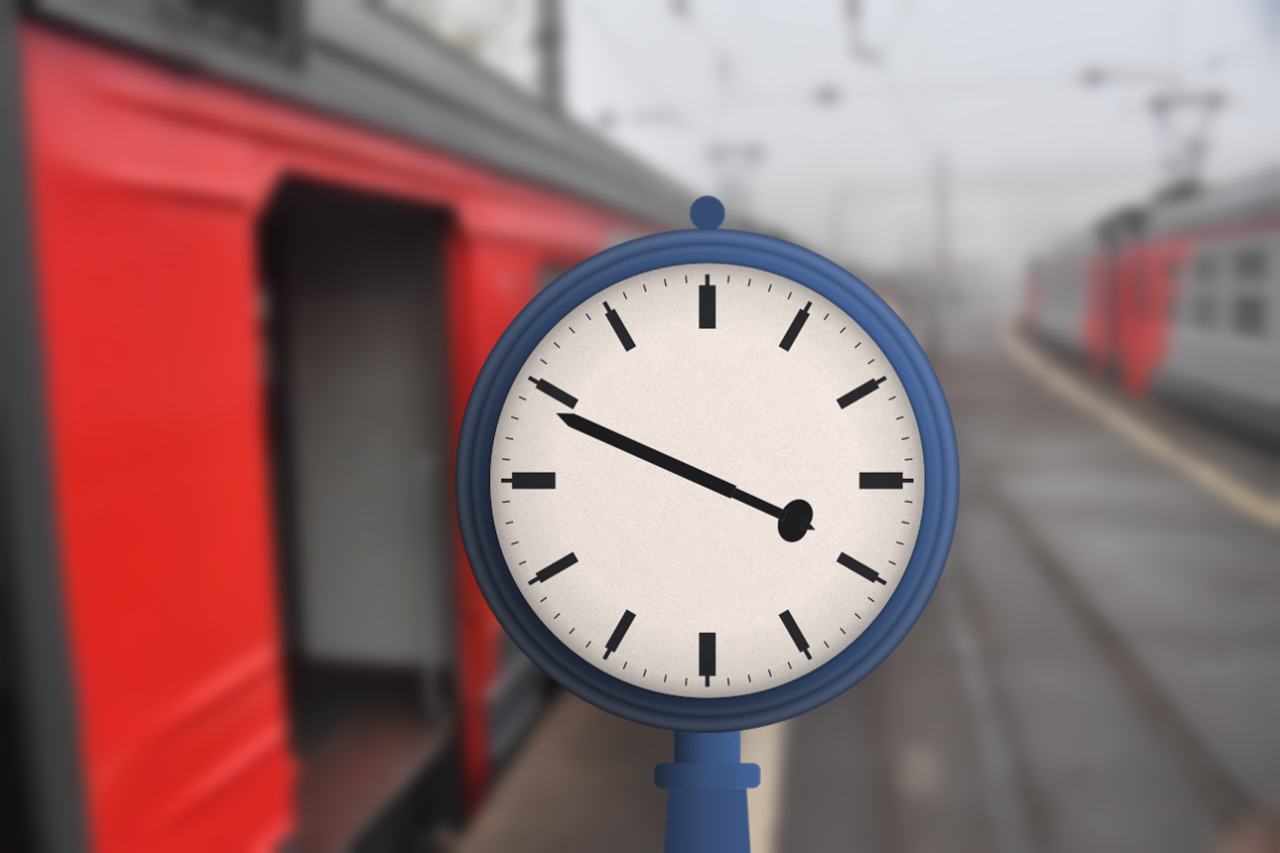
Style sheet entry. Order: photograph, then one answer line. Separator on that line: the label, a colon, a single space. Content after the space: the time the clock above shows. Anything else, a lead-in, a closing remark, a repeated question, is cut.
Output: 3:49
